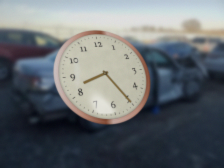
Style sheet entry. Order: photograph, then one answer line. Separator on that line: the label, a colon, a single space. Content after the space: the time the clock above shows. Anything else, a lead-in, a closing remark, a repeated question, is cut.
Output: 8:25
